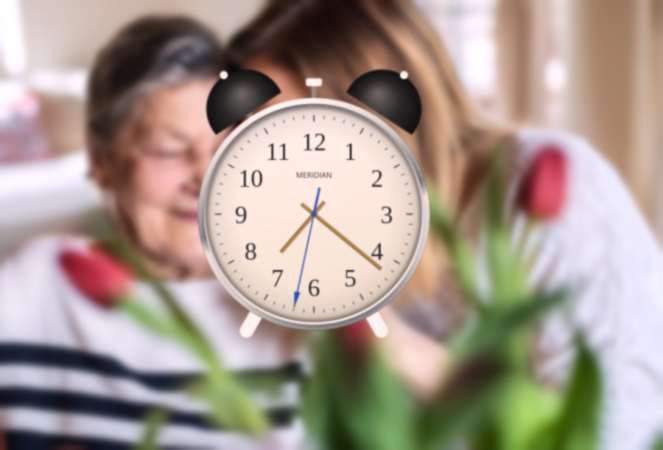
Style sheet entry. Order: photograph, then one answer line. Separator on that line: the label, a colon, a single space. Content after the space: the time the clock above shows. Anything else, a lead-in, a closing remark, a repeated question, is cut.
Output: 7:21:32
